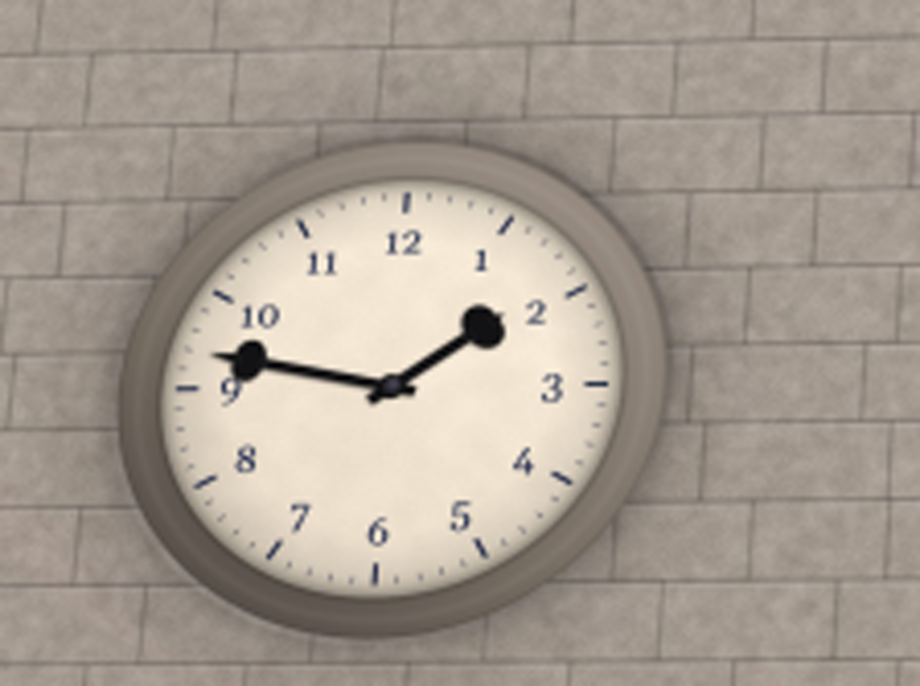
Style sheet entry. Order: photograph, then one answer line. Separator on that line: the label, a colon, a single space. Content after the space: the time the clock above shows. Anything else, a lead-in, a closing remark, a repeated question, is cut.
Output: 1:47
